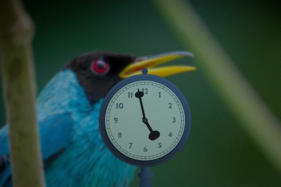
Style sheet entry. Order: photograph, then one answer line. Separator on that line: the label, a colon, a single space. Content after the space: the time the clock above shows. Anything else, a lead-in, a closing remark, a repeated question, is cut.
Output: 4:58
